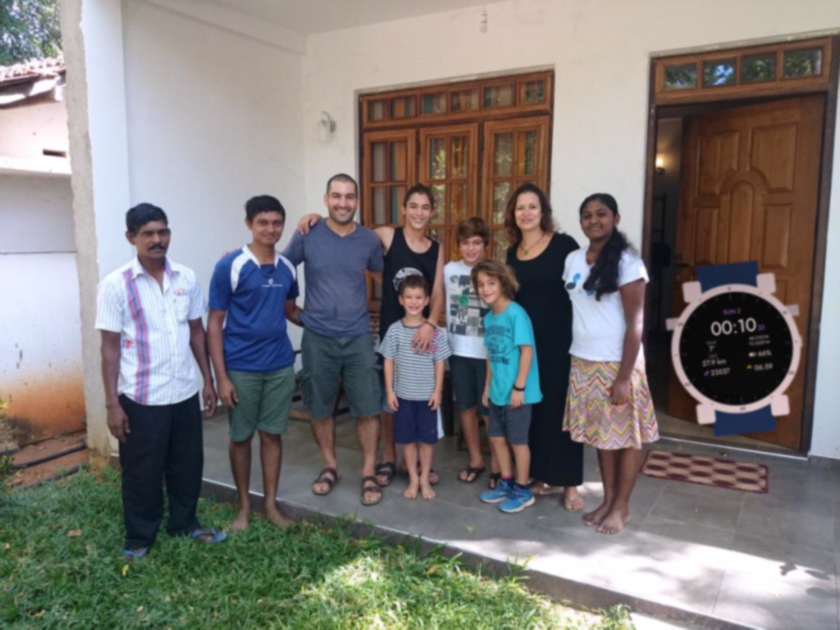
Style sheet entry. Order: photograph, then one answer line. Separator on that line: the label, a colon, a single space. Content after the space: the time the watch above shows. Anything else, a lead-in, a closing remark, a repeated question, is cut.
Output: 0:10
